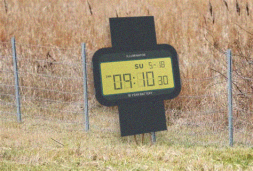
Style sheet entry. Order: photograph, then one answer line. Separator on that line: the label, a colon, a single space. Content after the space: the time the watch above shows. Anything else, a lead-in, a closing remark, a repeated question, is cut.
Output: 9:10:30
